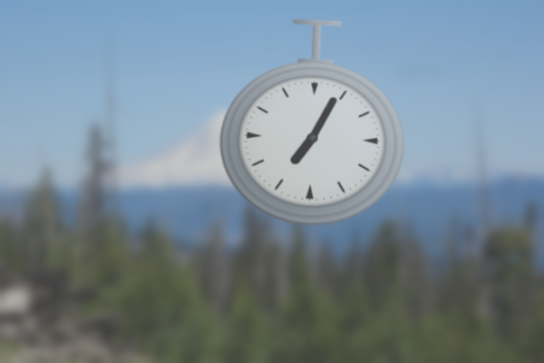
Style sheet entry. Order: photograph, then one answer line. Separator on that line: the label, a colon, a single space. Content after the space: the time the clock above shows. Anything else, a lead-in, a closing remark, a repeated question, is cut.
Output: 7:04
